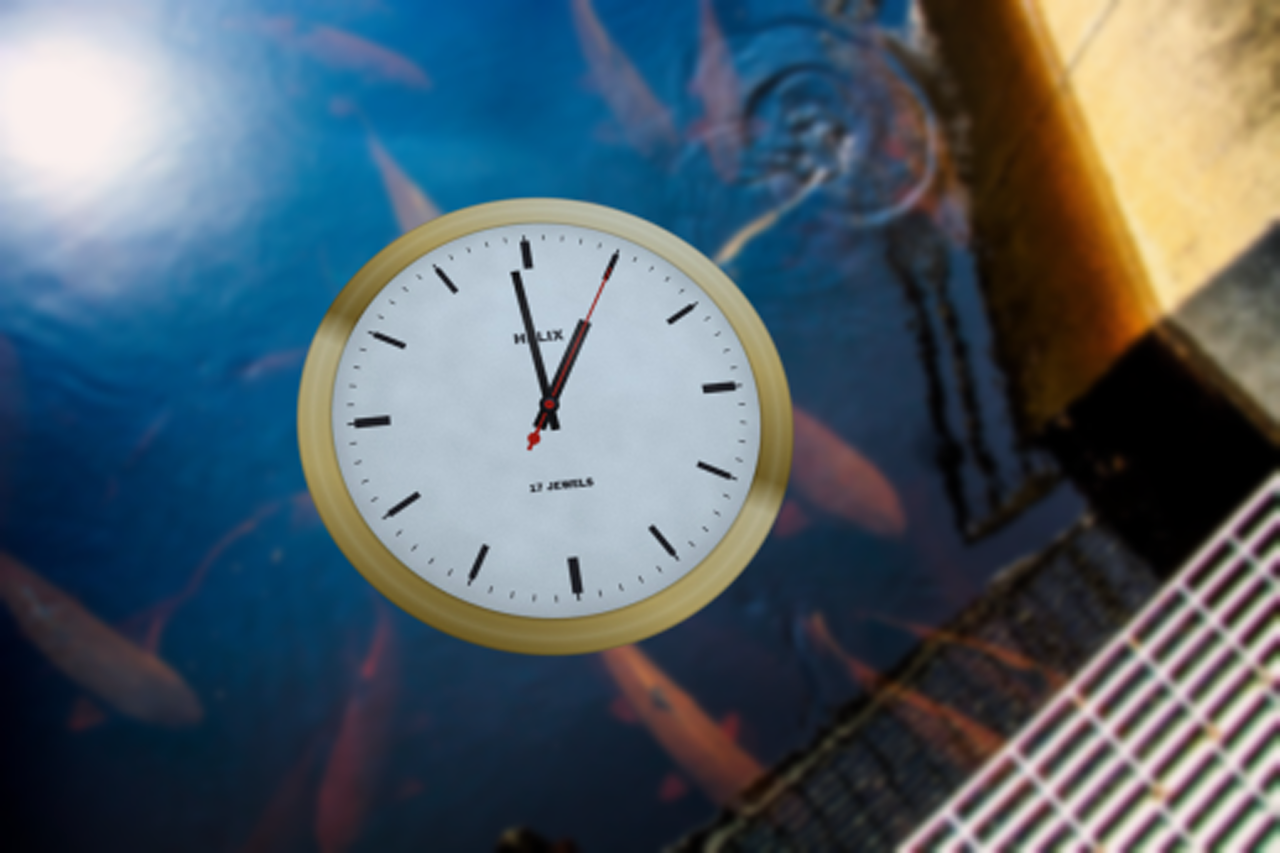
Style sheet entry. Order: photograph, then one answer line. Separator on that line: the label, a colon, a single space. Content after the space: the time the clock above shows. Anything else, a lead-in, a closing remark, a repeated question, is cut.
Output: 12:59:05
